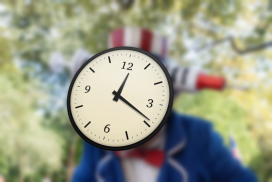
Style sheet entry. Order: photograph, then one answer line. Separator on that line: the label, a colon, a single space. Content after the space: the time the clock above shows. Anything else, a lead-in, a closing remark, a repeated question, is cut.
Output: 12:19
